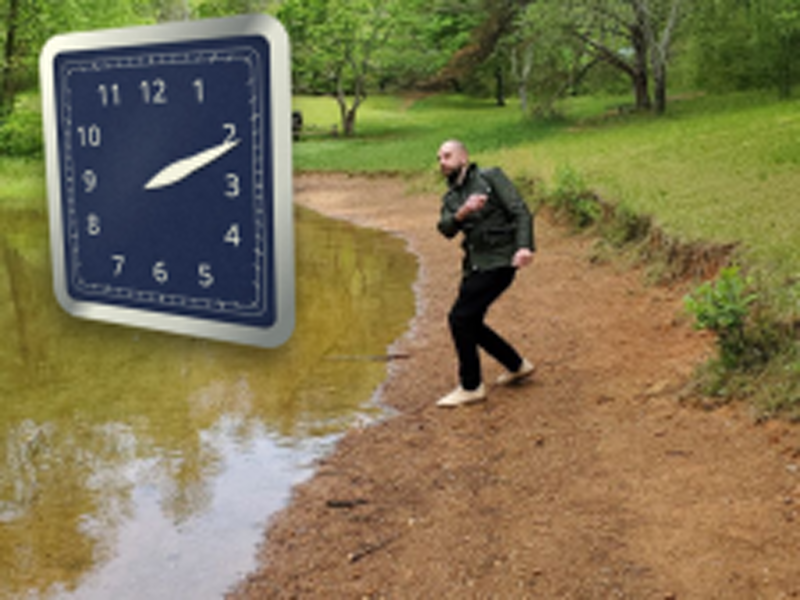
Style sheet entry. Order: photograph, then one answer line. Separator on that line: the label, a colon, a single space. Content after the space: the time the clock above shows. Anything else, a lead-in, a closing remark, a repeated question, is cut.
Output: 2:11
